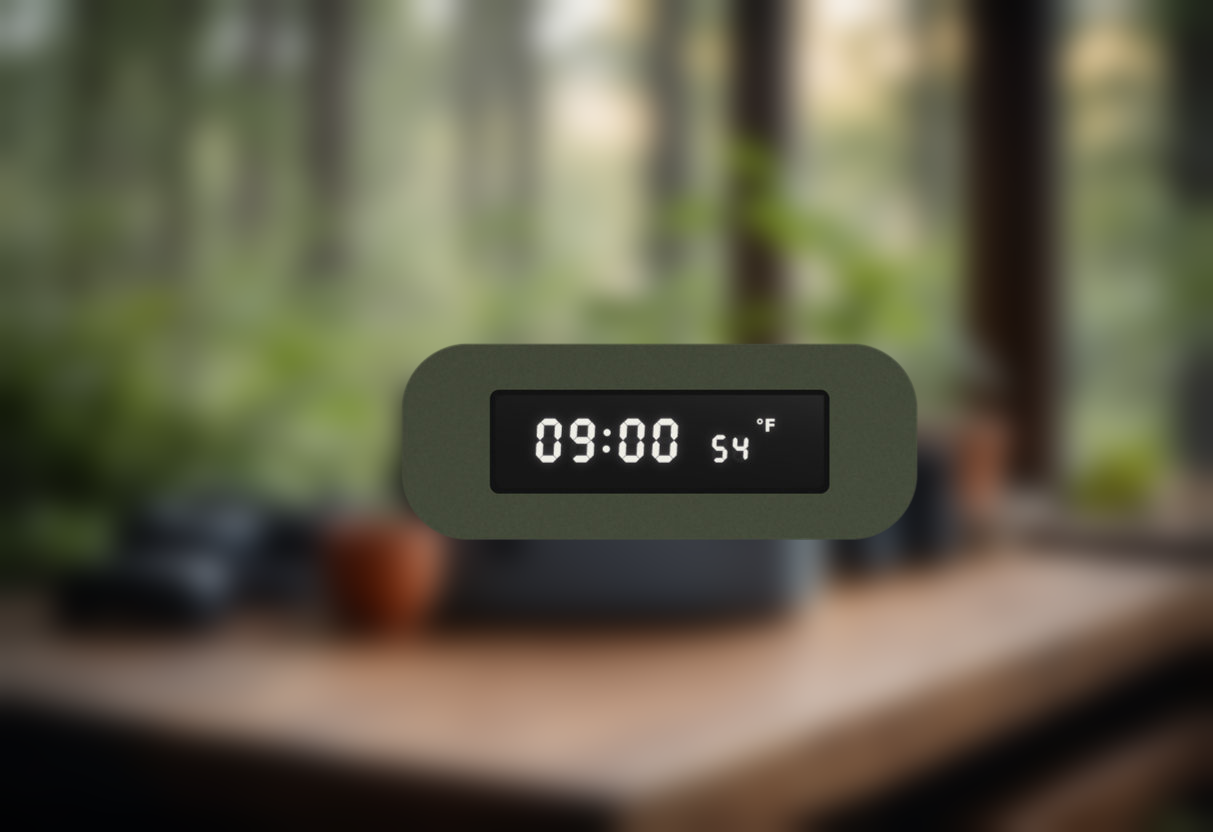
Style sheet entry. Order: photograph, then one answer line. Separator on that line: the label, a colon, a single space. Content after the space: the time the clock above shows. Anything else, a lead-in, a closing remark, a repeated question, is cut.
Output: 9:00
